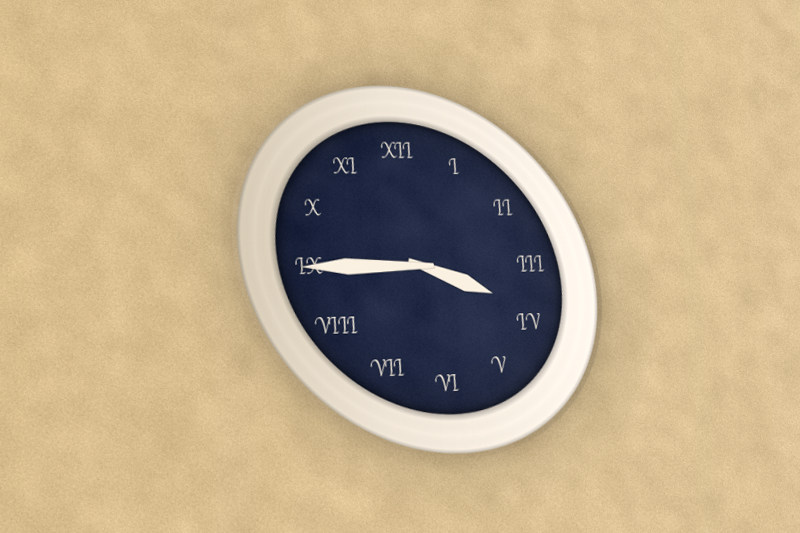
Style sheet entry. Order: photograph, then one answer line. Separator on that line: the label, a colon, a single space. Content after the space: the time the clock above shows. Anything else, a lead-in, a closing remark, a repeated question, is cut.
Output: 3:45
